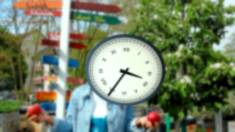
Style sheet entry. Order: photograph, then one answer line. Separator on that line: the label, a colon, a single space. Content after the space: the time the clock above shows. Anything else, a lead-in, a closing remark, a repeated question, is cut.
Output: 3:35
